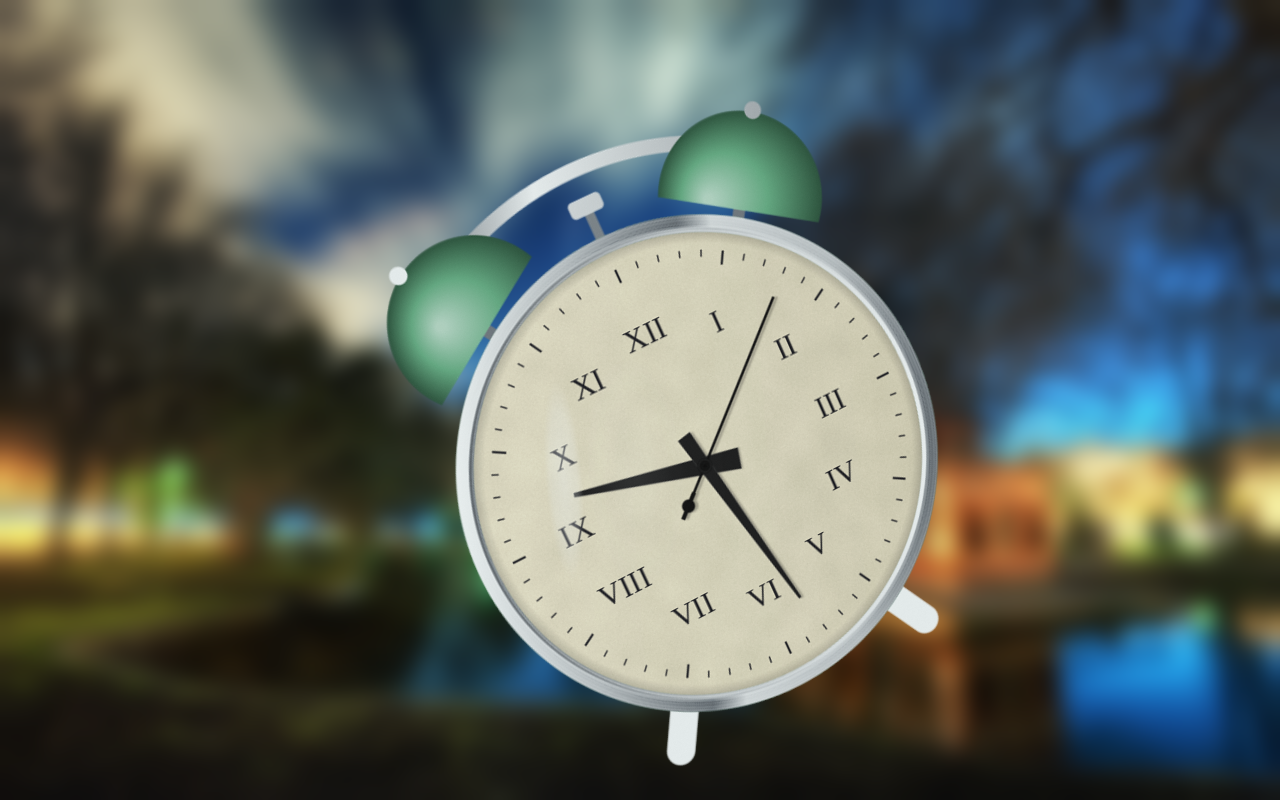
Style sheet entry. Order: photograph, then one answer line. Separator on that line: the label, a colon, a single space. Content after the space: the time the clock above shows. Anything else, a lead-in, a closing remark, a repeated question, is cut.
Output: 9:28:08
